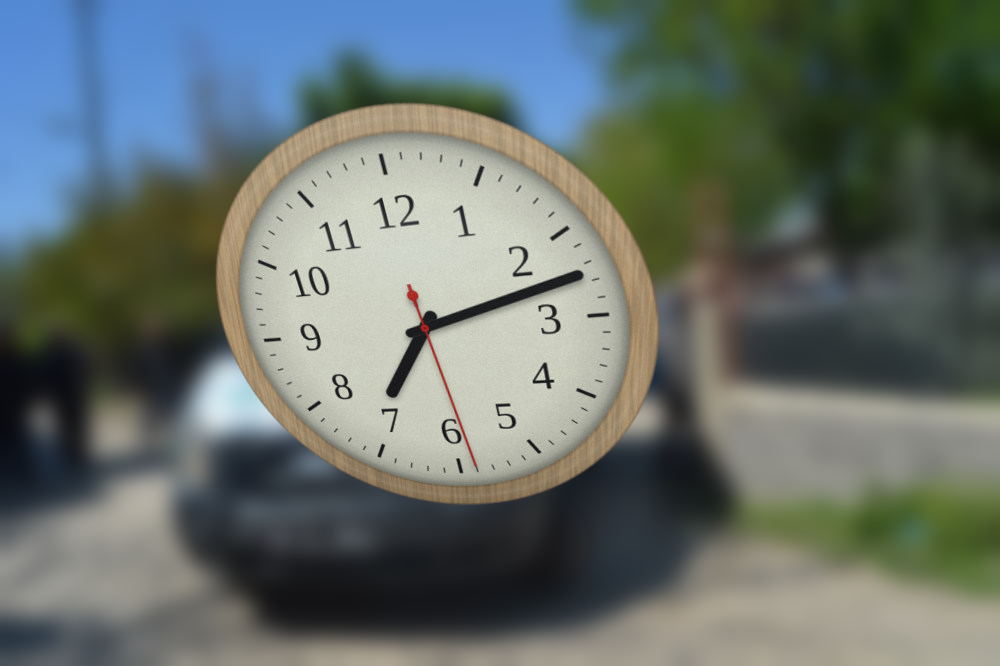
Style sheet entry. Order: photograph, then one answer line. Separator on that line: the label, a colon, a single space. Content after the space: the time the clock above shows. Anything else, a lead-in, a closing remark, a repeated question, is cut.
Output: 7:12:29
